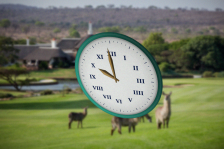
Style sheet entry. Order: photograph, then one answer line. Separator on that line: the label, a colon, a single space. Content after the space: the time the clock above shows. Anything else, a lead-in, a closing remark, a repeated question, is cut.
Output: 9:59
